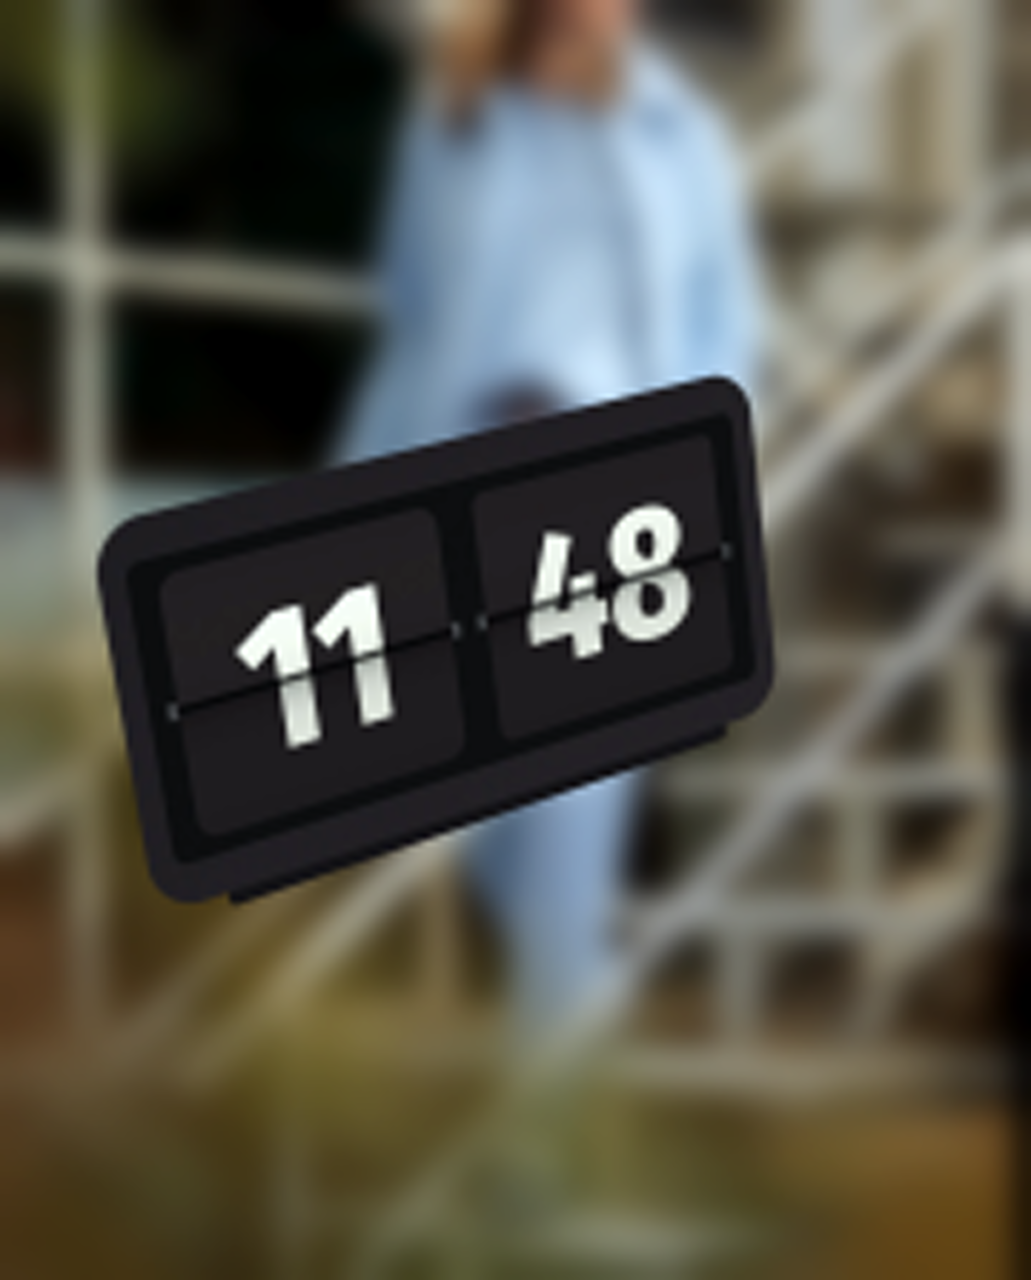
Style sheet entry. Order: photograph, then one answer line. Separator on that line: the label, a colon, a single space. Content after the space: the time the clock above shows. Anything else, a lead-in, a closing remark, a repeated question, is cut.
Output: 11:48
